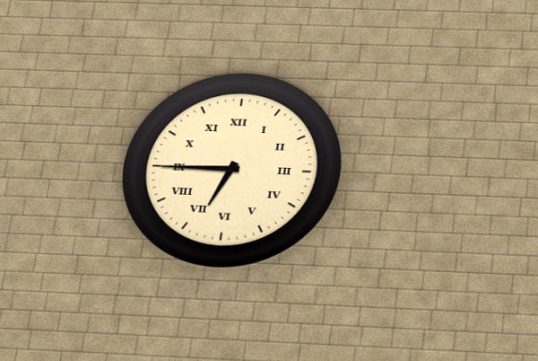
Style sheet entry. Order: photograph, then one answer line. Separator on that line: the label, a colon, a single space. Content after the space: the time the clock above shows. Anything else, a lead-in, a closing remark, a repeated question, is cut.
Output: 6:45
